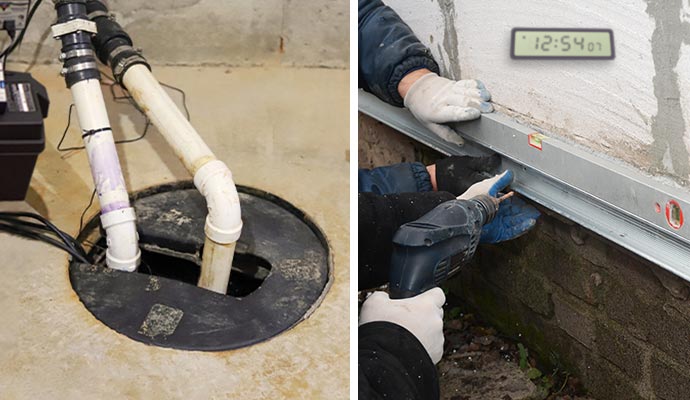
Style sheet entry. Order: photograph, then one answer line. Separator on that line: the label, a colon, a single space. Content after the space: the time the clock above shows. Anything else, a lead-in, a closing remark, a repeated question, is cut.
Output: 12:54
